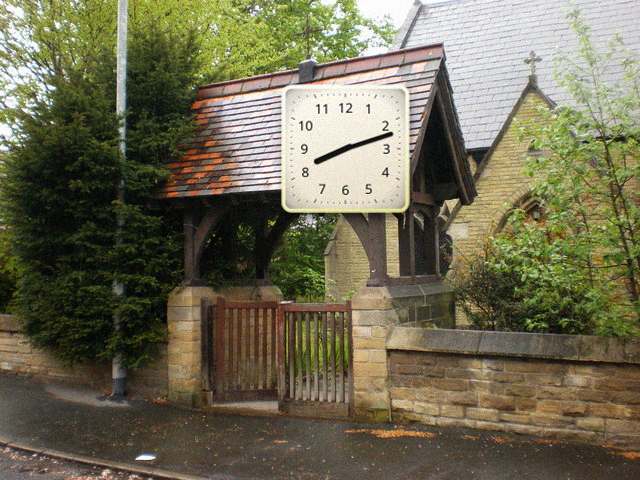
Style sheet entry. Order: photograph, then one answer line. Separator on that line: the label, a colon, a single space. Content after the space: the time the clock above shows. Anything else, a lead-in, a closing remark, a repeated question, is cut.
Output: 8:12
